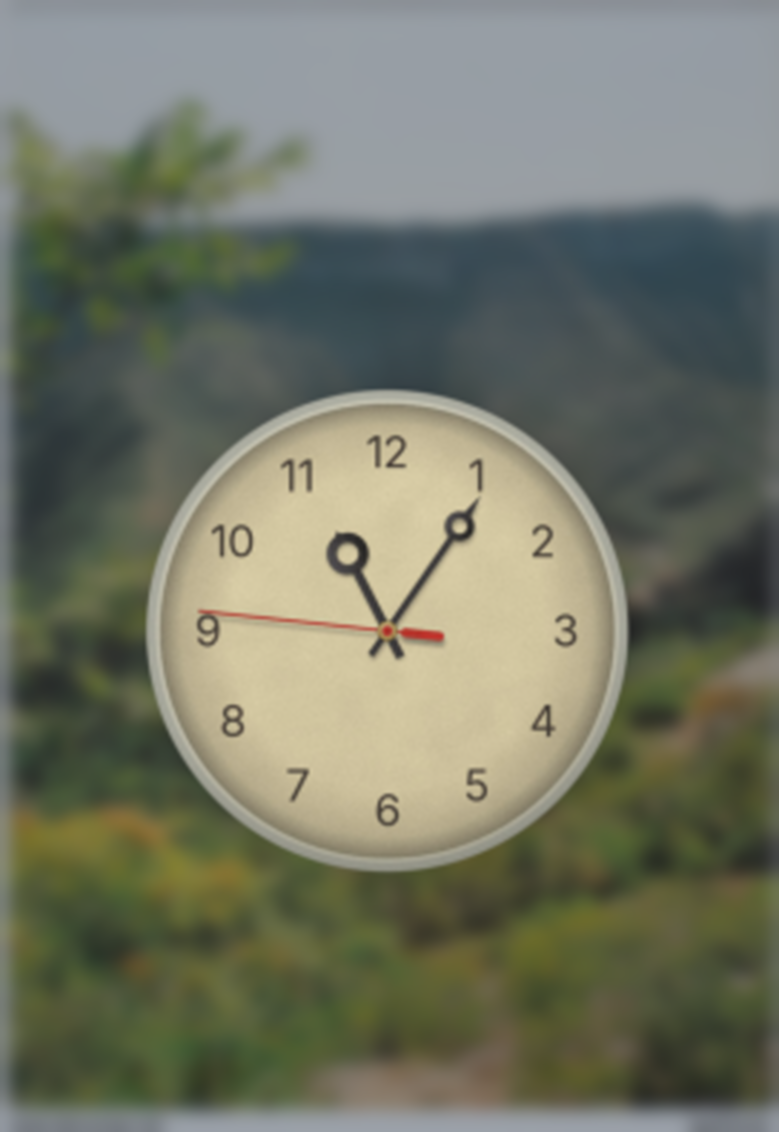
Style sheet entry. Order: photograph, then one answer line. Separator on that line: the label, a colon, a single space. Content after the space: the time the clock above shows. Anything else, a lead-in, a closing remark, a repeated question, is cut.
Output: 11:05:46
